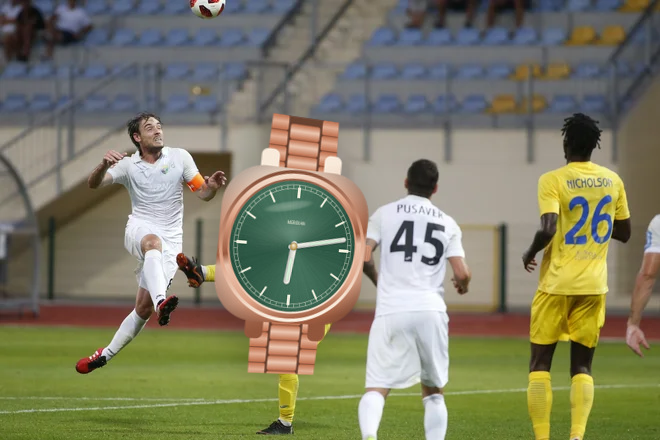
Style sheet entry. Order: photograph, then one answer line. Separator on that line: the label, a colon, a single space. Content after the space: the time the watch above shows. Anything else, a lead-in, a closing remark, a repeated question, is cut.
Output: 6:13
